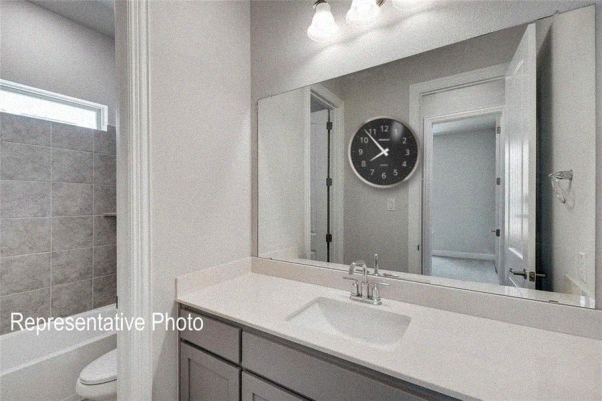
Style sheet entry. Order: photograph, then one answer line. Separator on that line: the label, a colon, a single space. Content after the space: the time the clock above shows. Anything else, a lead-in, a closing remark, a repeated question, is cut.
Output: 7:53
